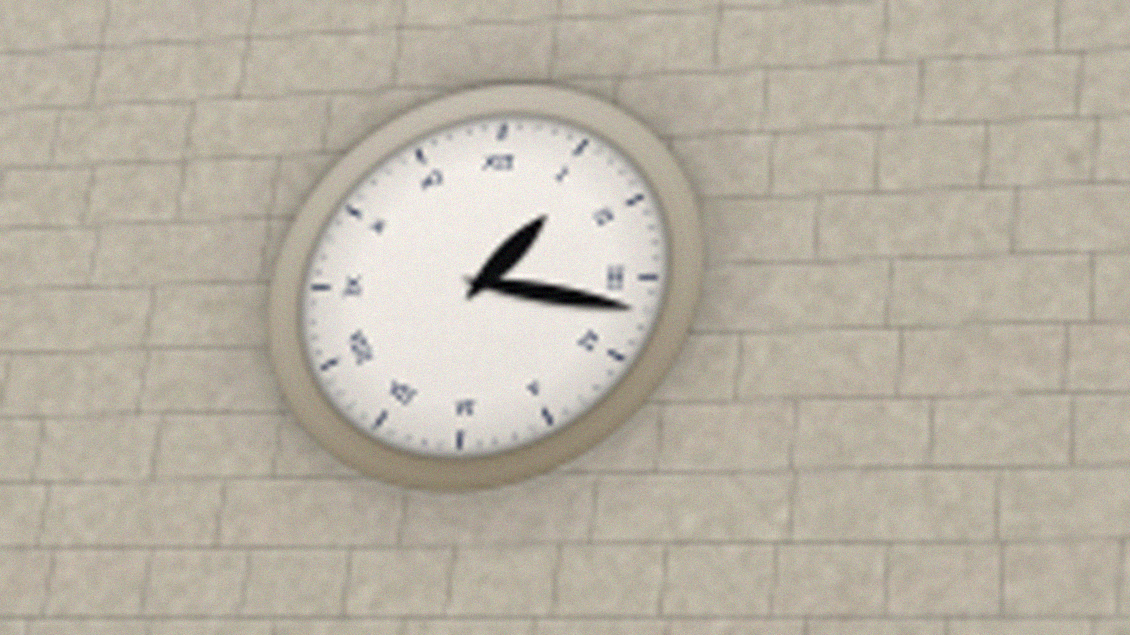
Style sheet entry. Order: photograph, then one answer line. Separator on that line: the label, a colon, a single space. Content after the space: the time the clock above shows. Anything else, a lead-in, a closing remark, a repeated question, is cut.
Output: 1:17
